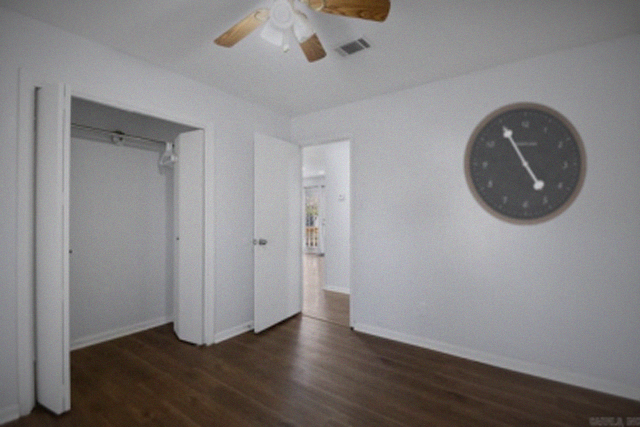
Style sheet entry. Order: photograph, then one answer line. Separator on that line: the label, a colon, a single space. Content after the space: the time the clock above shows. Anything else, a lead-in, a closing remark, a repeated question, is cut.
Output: 4:55
